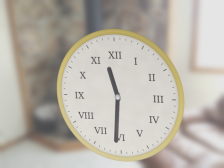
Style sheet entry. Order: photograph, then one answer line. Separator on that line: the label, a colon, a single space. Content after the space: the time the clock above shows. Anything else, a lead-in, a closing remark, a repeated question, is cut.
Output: 11:31
